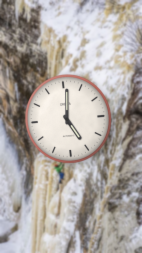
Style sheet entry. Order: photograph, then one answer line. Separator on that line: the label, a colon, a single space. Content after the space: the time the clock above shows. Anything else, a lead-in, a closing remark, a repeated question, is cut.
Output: 5:01
